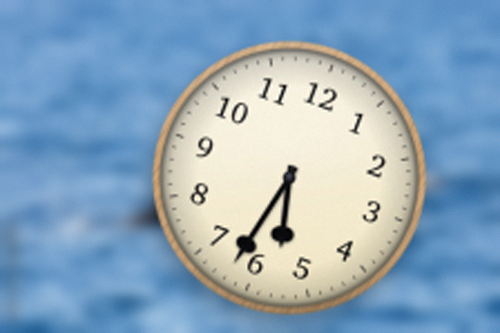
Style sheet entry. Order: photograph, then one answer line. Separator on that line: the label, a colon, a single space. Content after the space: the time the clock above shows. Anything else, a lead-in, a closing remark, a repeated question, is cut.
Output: 5:32
